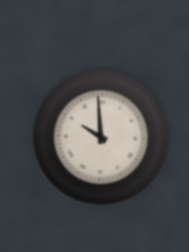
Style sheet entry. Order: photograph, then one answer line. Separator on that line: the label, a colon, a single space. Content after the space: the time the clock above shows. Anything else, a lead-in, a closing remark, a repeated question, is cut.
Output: 9:59
